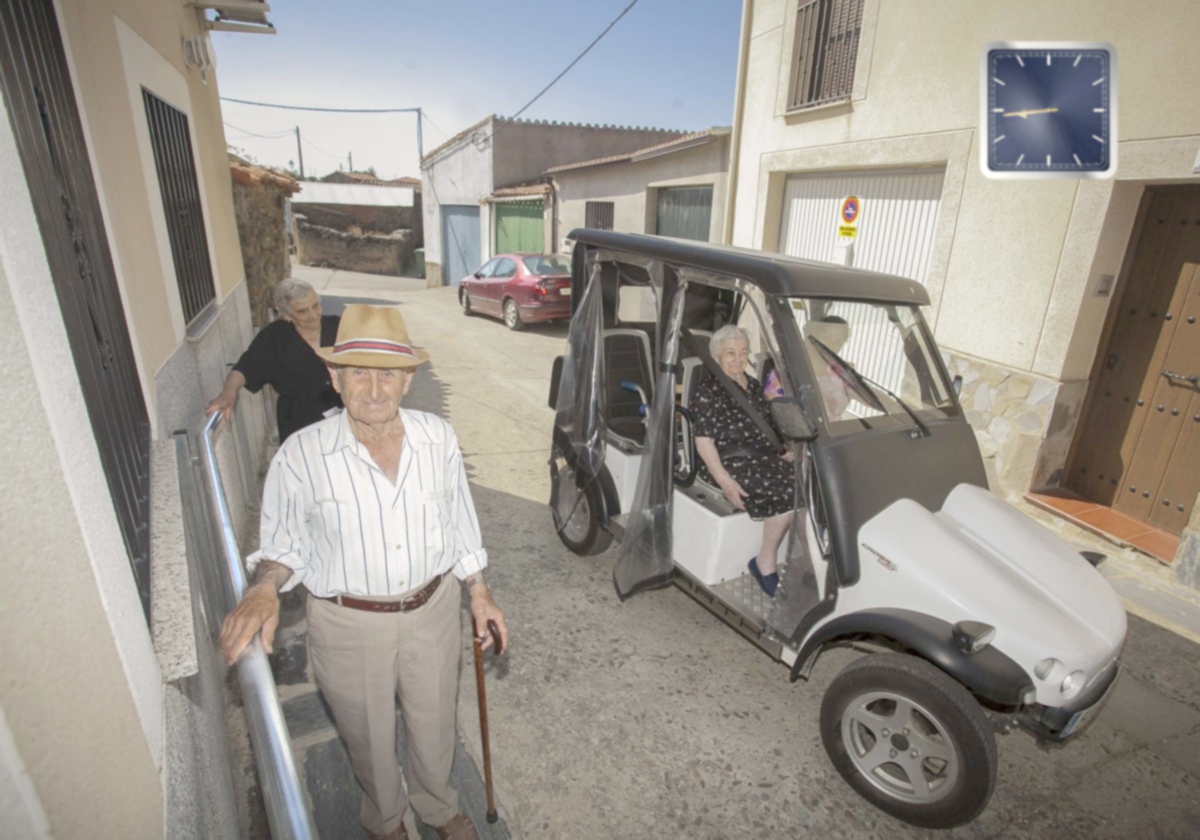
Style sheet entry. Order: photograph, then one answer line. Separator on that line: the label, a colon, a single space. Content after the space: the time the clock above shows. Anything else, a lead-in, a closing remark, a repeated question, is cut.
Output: 8:44
